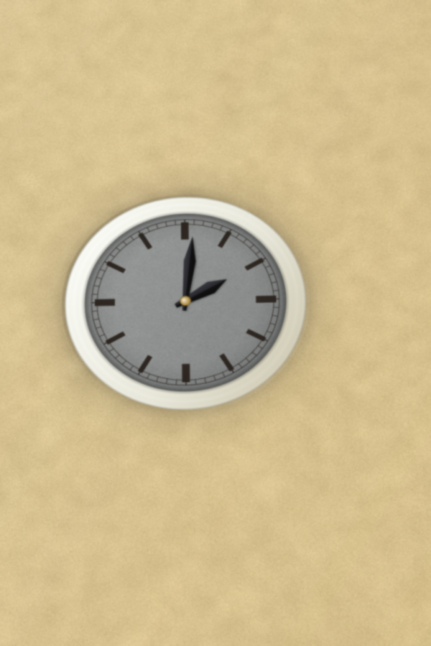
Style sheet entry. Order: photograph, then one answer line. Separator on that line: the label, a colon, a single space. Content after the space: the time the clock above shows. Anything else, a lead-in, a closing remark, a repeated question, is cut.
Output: 2:01
